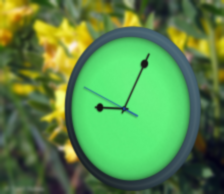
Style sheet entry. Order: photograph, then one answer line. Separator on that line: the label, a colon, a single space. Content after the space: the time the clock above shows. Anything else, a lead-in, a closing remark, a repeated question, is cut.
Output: 9:04:49
